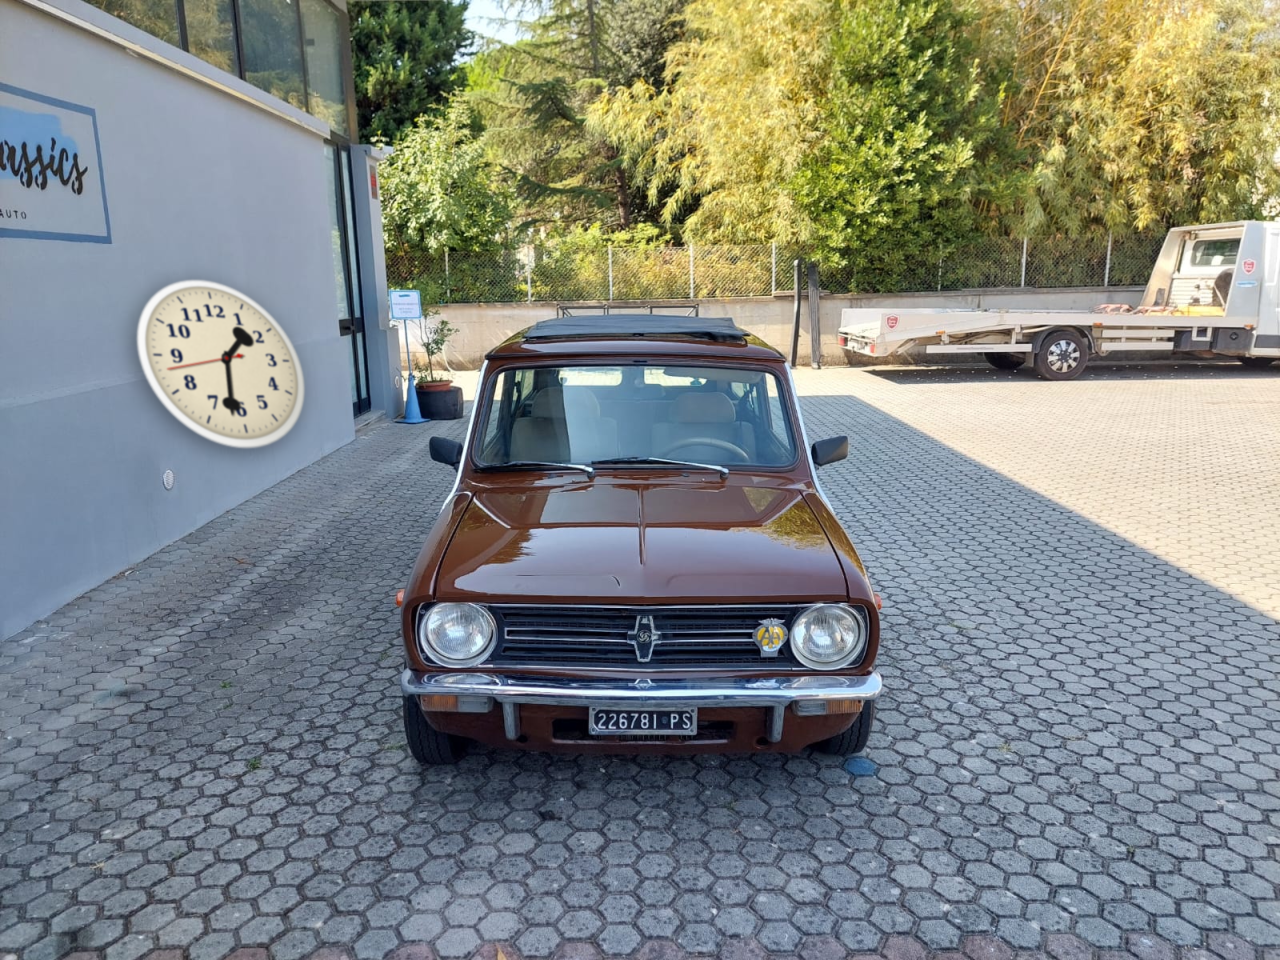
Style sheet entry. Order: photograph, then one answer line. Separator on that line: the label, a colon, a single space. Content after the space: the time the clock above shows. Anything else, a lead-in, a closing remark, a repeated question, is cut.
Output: 1:31:43
